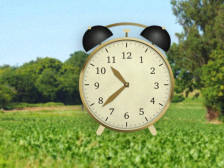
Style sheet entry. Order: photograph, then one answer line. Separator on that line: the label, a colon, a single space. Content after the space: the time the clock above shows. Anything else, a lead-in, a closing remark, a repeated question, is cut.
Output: 10:38
